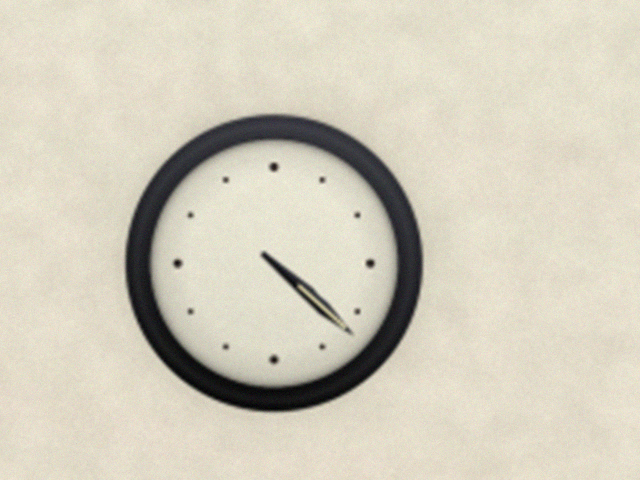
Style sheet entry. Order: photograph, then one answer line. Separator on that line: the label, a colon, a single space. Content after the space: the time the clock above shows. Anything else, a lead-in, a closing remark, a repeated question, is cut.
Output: 4:22
